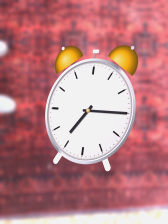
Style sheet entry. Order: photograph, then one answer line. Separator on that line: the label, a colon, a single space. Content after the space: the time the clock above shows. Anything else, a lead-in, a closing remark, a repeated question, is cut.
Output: 7:15
